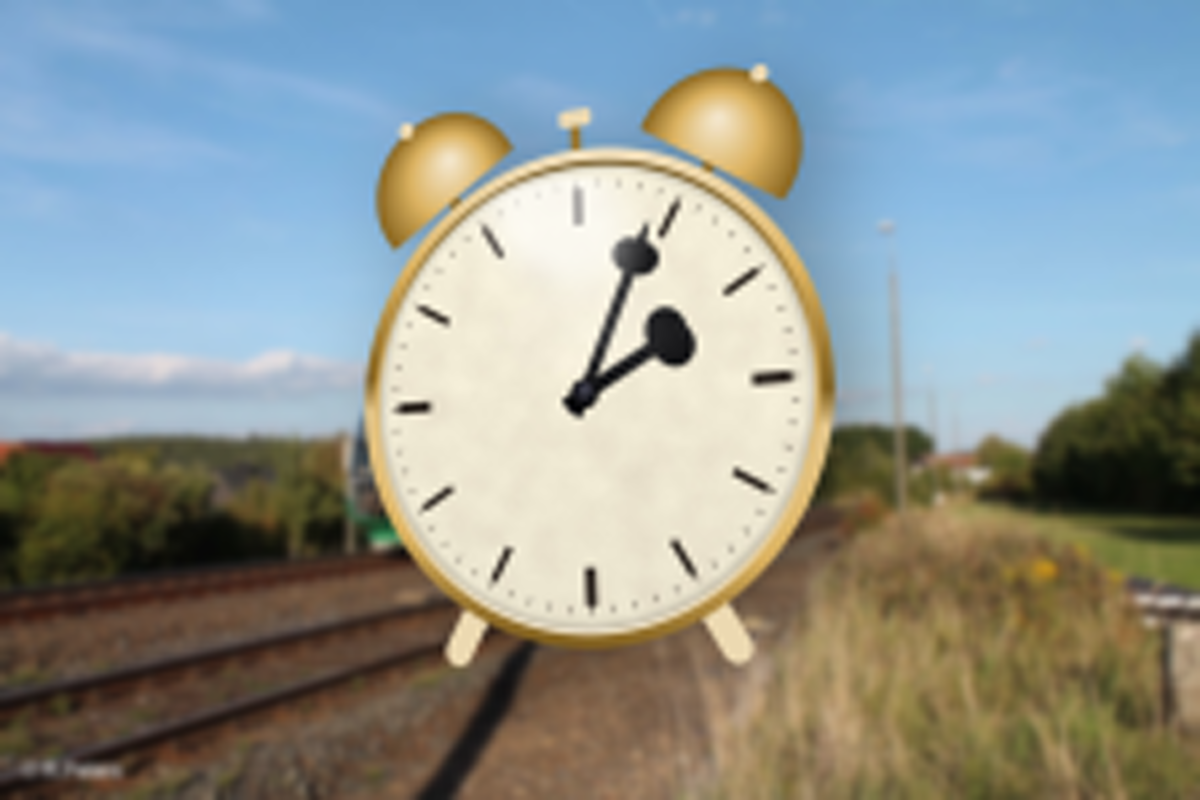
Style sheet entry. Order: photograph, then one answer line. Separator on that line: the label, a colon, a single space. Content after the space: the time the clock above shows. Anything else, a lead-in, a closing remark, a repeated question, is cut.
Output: 2:04
